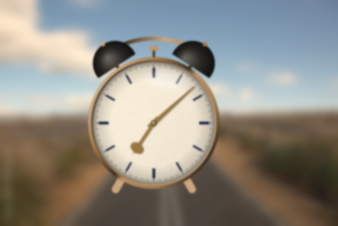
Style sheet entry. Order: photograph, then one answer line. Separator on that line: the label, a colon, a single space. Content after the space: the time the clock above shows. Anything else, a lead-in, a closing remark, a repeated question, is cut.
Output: 7:08
